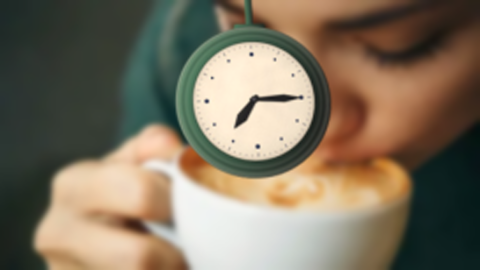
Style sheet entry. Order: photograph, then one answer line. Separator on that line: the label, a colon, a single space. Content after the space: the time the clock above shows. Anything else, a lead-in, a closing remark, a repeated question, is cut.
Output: 7:15
